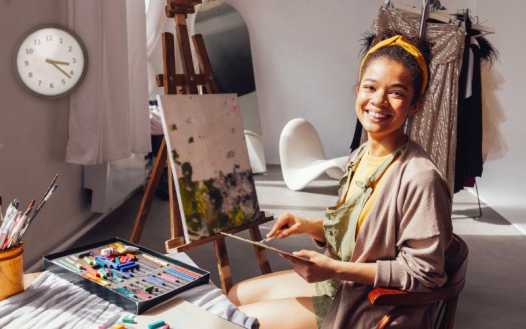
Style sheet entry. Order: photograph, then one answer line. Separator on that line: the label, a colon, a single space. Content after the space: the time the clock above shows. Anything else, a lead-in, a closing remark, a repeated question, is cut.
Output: 3:22
